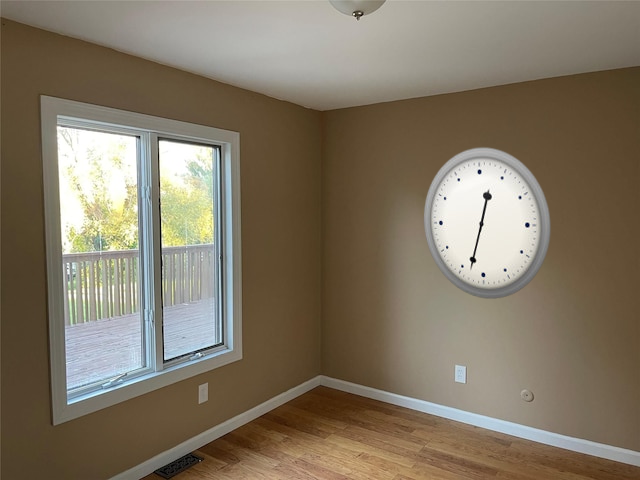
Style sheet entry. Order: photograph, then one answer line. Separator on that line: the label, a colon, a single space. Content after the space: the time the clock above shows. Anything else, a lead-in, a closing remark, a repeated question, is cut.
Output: 12:33
